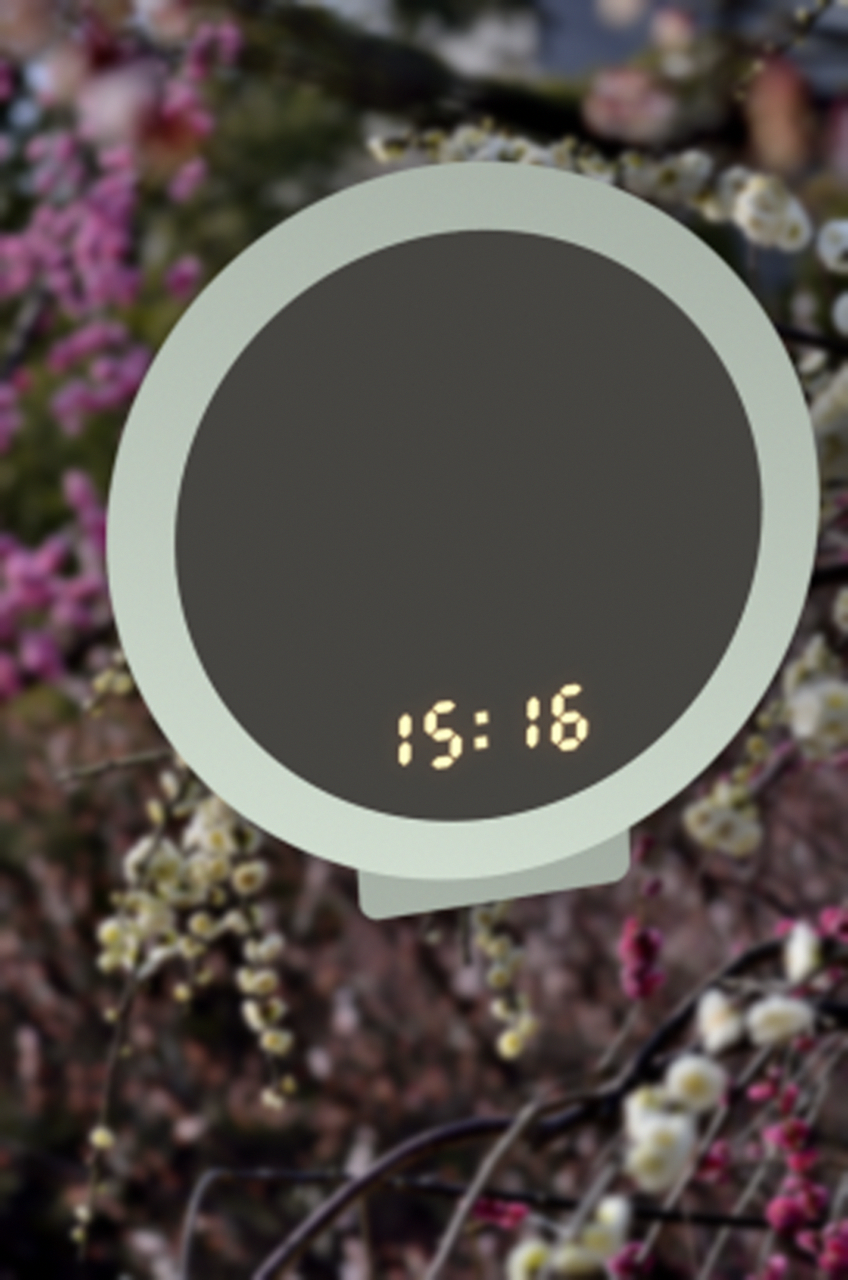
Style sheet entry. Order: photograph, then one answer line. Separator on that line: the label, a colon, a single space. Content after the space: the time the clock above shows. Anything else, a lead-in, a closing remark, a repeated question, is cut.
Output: 15:16
